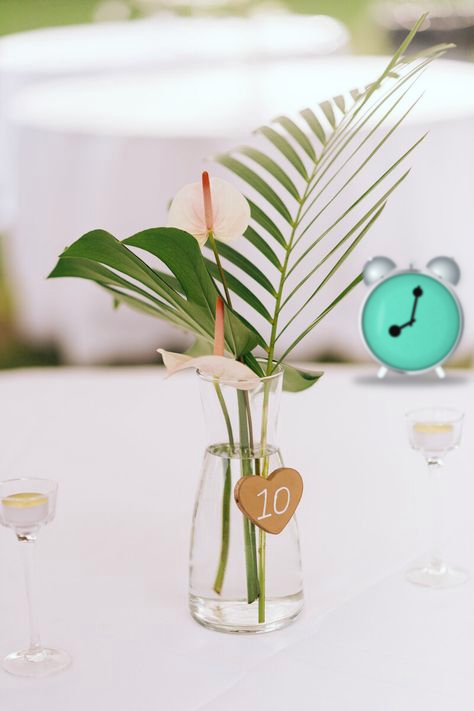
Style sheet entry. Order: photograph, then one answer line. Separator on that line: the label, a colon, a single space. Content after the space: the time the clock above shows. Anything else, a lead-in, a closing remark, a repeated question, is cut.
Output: 8:02
